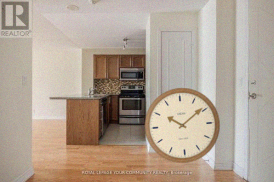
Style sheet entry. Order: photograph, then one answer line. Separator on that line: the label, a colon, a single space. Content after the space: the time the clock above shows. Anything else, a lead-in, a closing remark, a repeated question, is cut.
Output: 10:09
